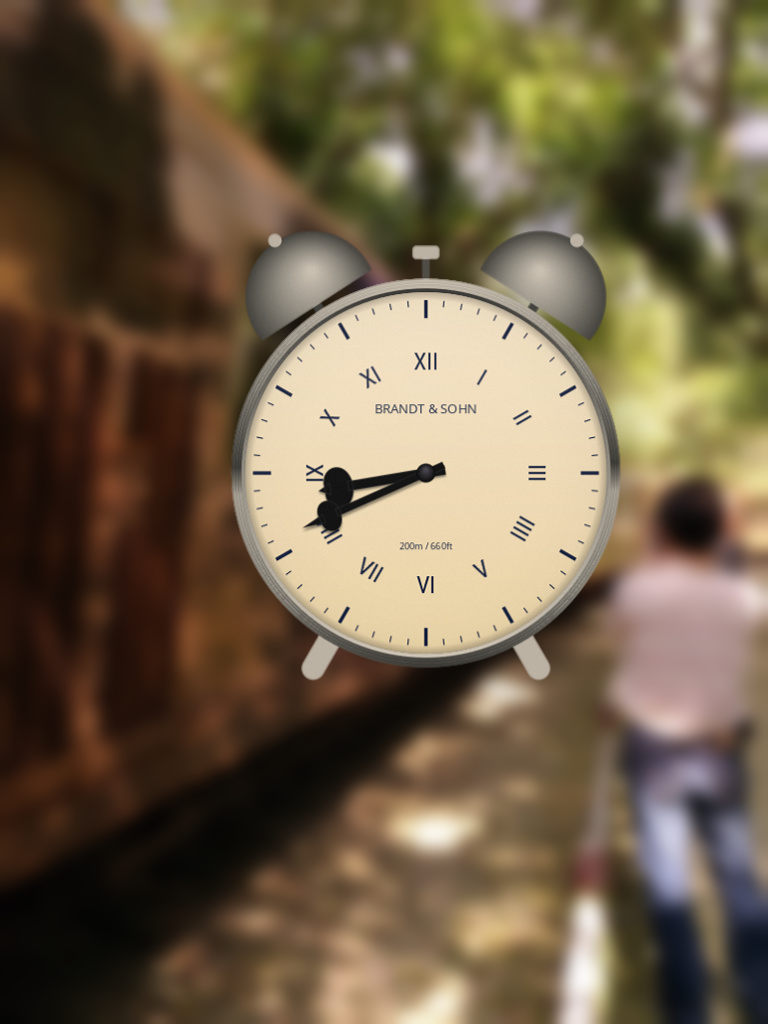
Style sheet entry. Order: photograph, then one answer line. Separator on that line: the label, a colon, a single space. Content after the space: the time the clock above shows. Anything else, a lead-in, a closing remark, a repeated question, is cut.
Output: 8:41
